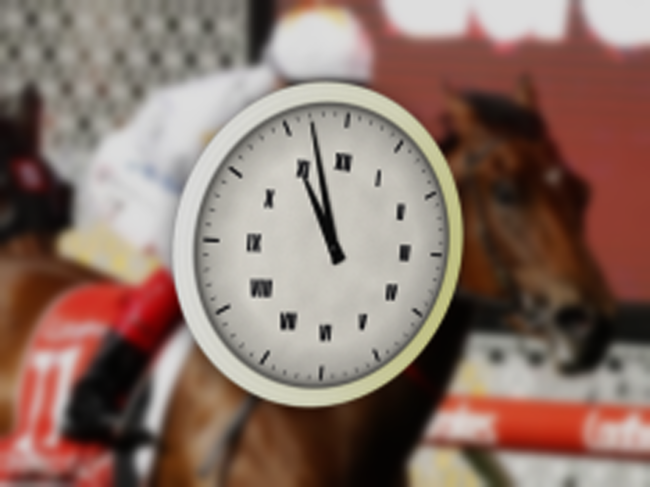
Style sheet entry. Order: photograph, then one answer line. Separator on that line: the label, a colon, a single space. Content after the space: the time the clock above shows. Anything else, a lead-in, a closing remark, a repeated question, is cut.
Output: 10:57
